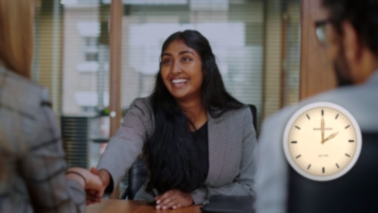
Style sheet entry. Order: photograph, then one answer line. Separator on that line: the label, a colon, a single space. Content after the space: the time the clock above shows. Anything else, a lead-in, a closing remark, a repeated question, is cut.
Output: 2:00
